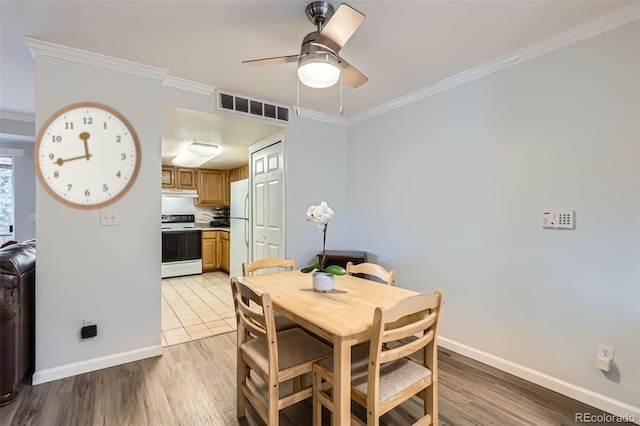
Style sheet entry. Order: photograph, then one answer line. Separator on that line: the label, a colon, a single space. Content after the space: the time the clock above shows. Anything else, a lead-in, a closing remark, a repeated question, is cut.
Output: 11:43
